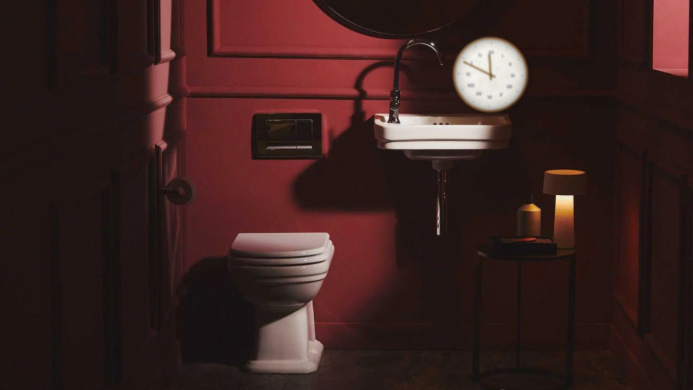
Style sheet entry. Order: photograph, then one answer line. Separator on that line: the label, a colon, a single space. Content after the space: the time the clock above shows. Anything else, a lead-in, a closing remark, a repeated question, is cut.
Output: 11:49
